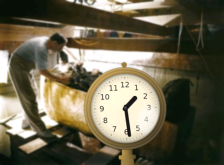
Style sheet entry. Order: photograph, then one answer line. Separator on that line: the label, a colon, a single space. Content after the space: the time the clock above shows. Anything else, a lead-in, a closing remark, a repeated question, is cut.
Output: 1:29
